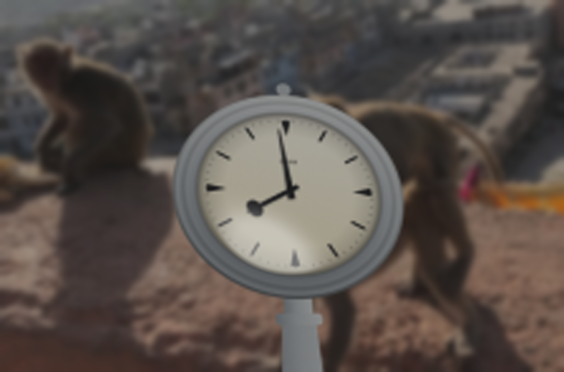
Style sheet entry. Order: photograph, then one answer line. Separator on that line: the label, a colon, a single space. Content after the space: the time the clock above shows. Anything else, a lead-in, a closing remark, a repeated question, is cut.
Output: 7:59
